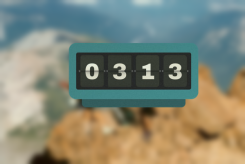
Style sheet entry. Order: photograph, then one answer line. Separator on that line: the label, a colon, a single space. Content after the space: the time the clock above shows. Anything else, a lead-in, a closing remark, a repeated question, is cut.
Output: 3:13
